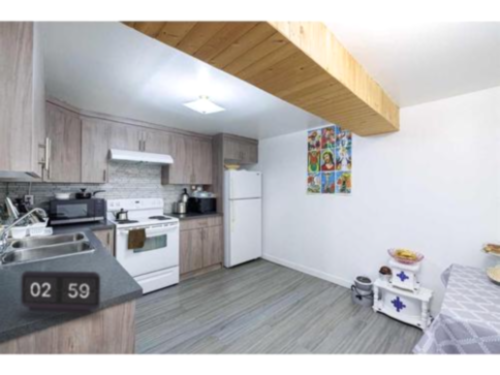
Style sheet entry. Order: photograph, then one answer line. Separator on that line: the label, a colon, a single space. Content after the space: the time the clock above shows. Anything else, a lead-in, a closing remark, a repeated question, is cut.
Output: 2:59
